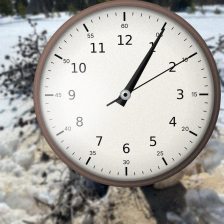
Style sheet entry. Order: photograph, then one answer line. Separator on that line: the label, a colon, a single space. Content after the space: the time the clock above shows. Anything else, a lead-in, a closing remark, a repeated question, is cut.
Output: 1:05:10
